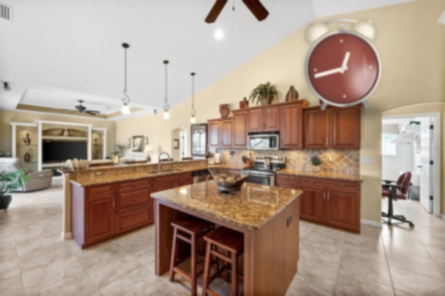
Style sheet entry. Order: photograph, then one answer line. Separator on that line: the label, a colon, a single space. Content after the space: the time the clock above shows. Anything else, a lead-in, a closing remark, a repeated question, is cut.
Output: 12:43
